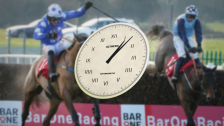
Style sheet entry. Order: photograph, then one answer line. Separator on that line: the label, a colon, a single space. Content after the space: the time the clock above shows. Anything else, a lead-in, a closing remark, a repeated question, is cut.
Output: 1:07
